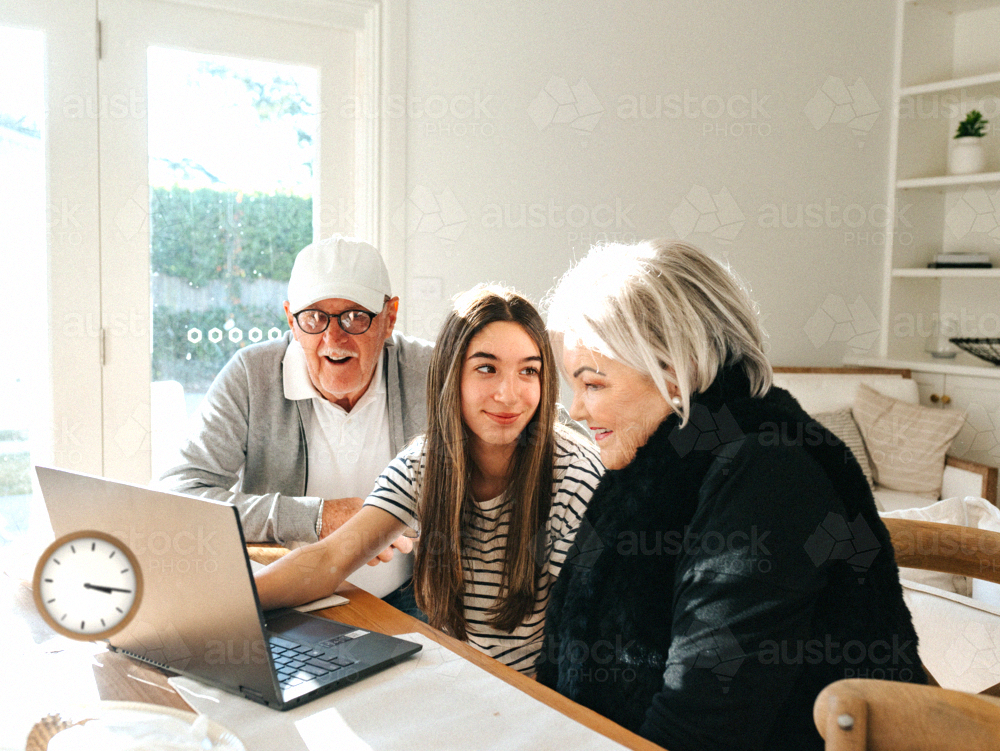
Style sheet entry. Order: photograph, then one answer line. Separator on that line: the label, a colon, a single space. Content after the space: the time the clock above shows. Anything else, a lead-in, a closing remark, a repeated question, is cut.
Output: 3:15
